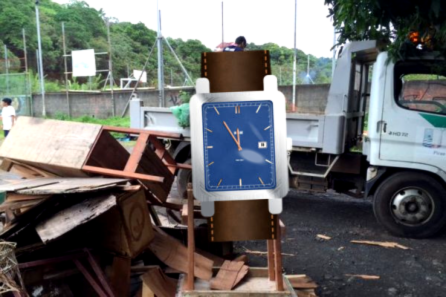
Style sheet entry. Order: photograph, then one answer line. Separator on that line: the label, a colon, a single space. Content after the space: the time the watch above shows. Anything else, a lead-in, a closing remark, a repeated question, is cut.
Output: 11:55
